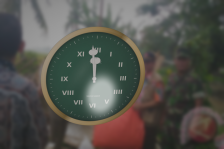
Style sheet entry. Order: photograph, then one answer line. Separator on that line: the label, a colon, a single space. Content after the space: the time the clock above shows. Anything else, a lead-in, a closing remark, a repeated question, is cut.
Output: 11:59
